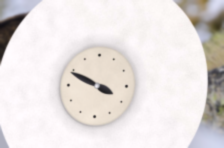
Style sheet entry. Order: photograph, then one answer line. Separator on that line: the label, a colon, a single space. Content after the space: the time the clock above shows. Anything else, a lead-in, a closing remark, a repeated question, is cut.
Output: 3:49
